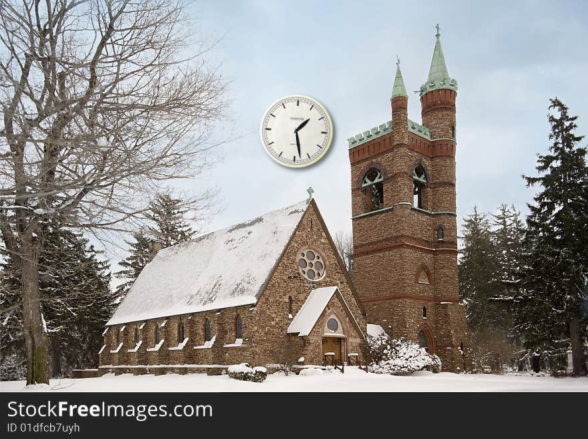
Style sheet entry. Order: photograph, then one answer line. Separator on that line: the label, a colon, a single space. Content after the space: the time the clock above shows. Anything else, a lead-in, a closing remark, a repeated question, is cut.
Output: 1:28
